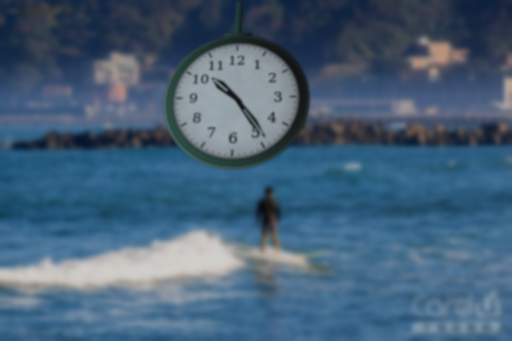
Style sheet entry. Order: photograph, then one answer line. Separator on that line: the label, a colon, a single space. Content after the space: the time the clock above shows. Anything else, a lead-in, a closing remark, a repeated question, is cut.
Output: 10:24
